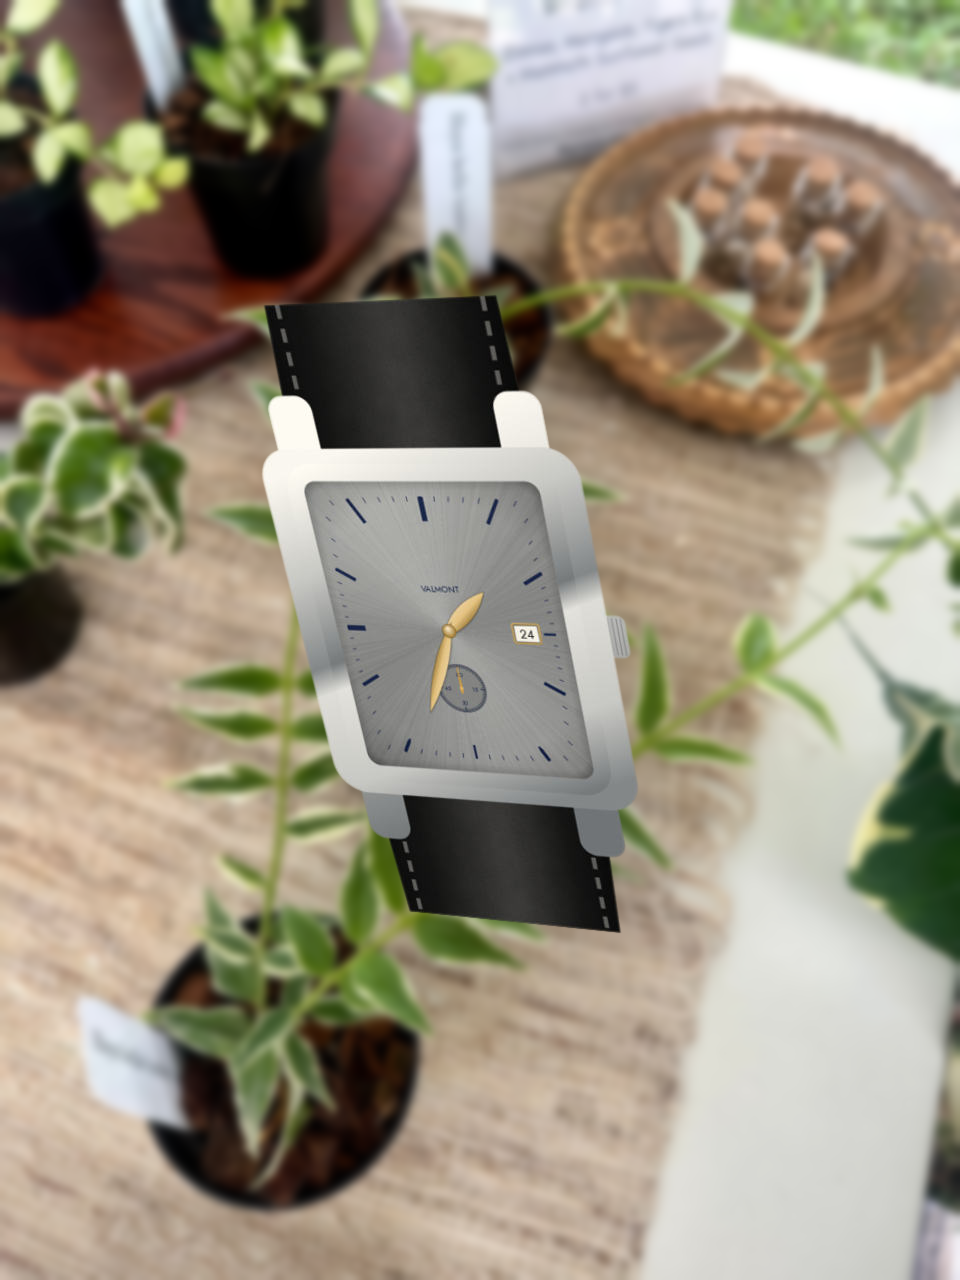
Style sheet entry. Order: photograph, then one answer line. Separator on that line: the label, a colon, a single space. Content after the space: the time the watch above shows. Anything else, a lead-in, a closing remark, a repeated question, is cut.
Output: 1:34
